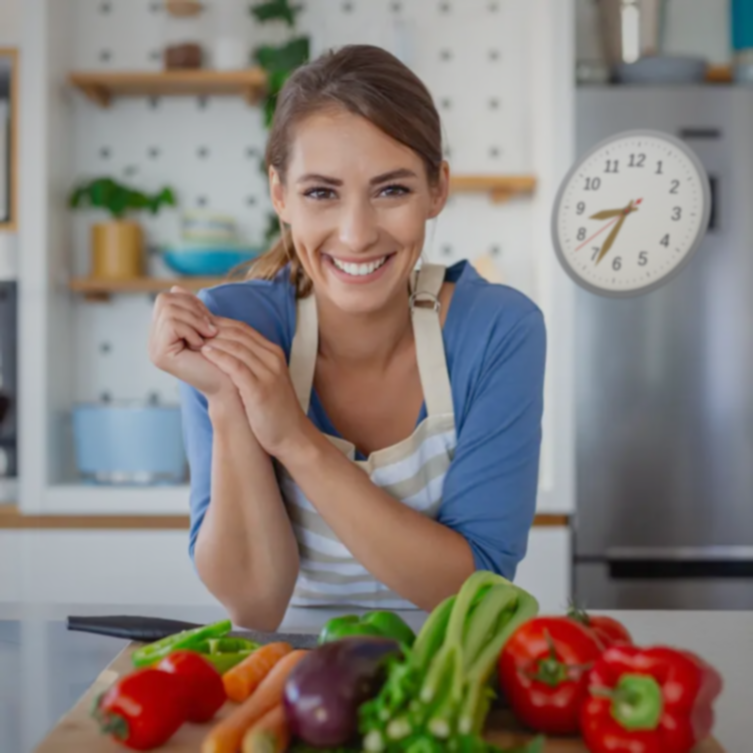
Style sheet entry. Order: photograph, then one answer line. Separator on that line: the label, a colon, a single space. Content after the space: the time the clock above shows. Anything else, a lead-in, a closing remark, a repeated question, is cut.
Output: 8:33:38
